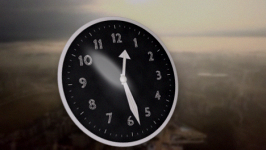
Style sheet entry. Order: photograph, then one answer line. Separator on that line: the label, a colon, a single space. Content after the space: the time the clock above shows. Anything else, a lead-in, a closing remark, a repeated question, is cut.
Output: 12:28
